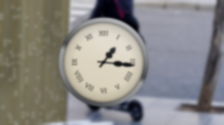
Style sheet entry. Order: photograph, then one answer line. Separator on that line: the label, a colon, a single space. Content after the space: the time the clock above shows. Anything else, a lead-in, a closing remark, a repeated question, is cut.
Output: 1:16
